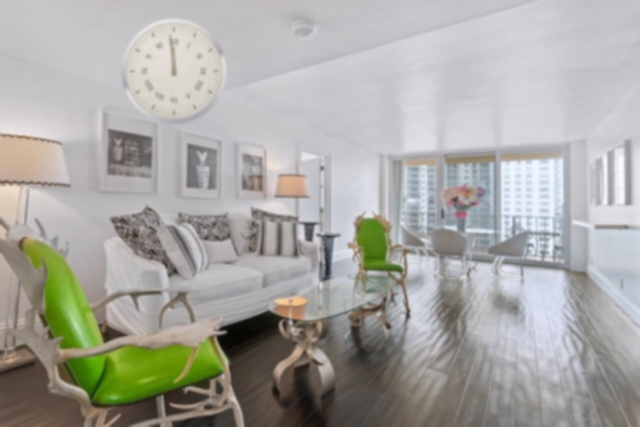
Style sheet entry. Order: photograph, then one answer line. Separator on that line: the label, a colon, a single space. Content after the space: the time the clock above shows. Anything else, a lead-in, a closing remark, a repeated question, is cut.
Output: 11:59
